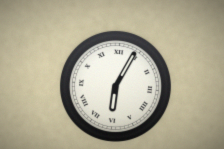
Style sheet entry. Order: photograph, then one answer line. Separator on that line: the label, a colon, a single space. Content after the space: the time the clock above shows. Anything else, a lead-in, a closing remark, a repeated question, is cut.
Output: 6:04
